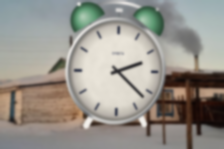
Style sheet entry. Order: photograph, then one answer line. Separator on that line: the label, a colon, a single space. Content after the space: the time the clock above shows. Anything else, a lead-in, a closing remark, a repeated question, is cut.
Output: 2:22
